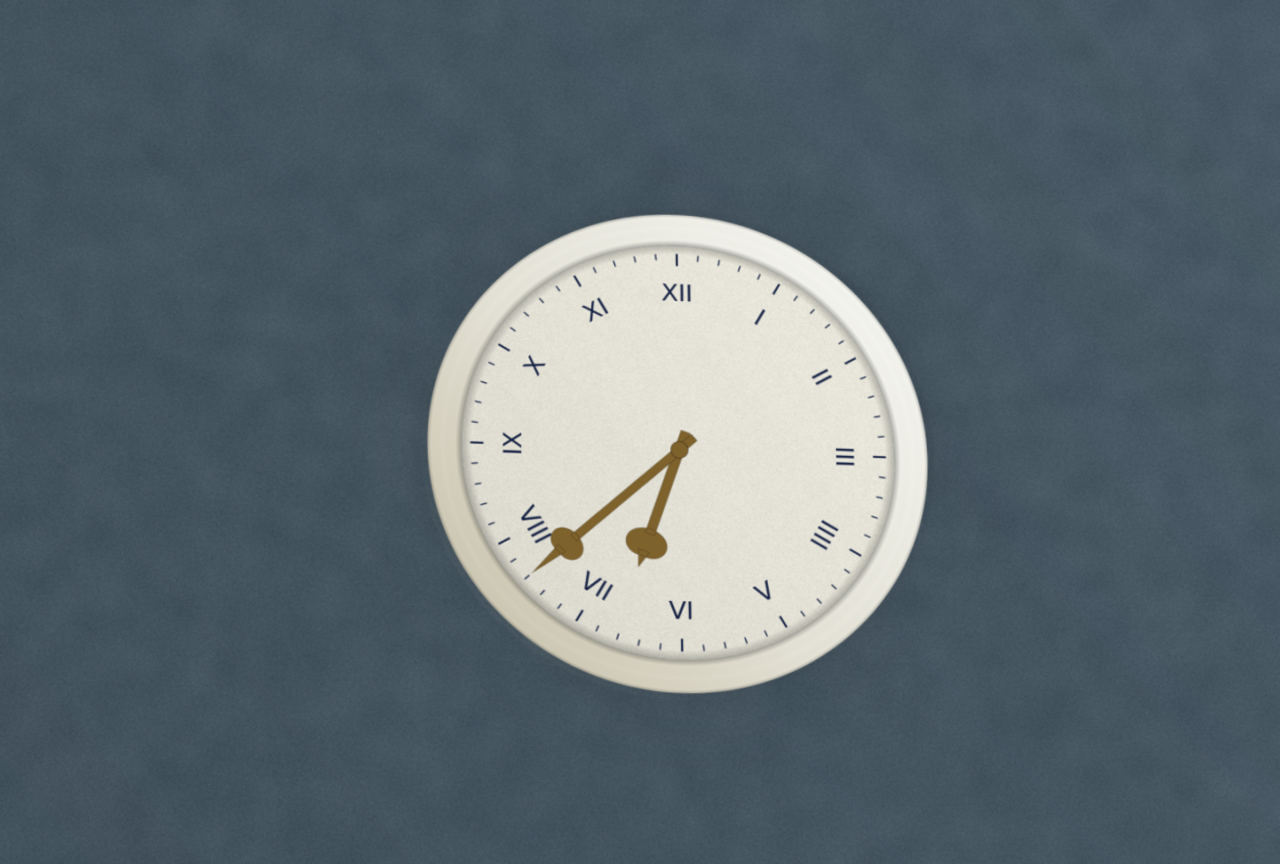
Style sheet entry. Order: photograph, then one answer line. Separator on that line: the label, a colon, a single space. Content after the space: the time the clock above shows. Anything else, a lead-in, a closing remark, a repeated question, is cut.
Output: 6:38
